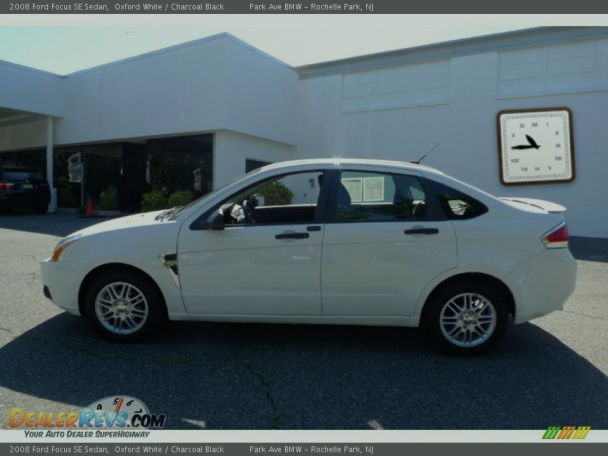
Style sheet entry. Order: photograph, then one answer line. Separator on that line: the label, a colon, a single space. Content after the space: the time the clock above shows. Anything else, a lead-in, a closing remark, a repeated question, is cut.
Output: 10:45
